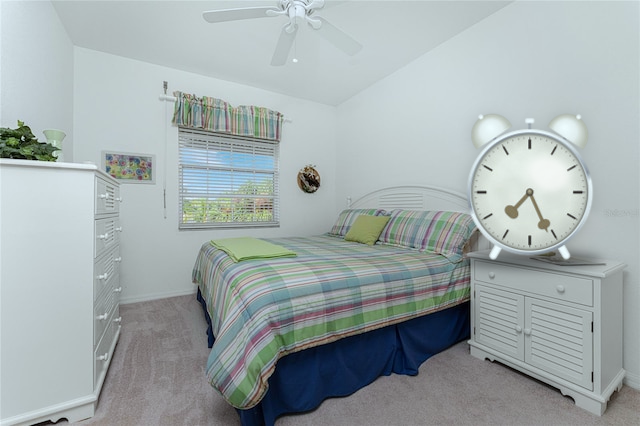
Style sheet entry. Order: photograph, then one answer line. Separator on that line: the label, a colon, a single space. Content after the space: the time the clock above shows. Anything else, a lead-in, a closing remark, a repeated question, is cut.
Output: 7:26
